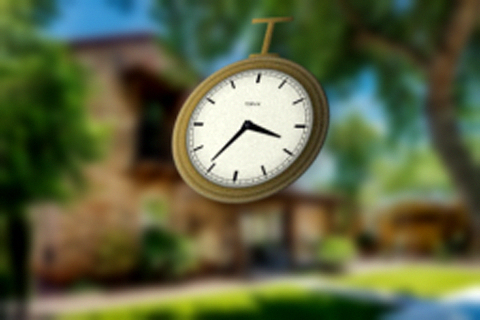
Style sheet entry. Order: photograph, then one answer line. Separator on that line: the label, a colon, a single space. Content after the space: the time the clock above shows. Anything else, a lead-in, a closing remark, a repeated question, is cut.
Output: 3:36
